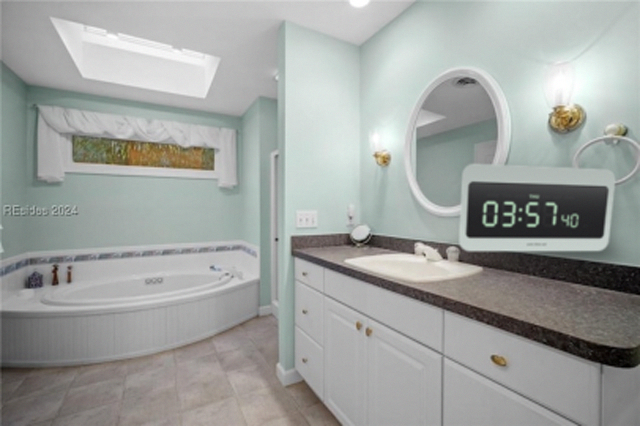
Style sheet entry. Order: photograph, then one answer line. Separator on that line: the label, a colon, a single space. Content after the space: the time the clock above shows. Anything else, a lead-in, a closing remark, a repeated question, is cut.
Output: 3:57:40
